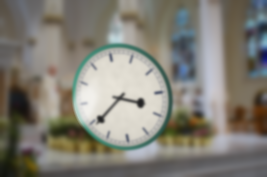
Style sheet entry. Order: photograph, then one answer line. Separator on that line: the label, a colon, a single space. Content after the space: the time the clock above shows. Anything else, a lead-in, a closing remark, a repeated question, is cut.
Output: 3:39
